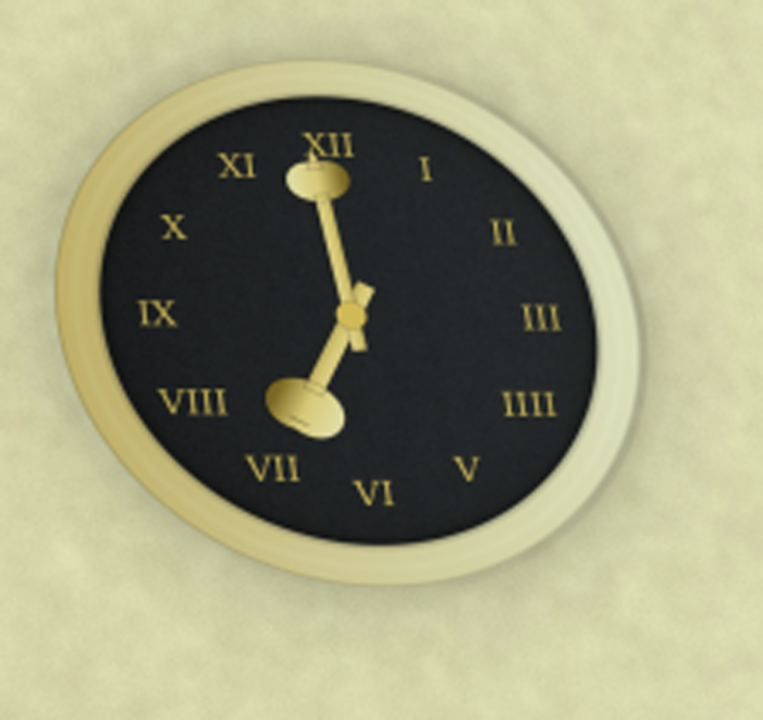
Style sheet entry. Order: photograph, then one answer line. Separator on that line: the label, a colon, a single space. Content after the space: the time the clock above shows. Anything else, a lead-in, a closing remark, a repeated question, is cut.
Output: 6:59
